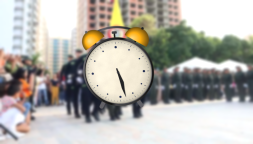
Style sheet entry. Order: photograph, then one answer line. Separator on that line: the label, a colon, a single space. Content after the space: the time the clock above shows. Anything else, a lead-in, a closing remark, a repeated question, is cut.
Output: 5:28
